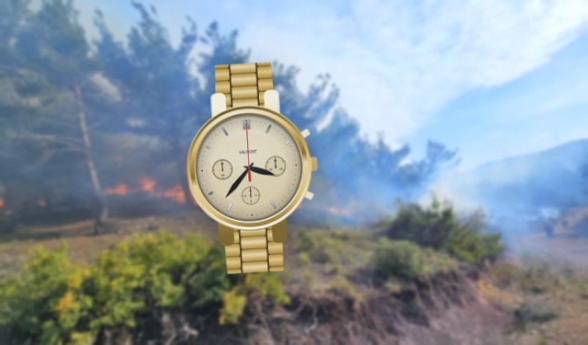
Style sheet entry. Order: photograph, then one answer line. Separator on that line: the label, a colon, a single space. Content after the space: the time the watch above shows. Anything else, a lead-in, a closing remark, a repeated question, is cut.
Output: 3:37
